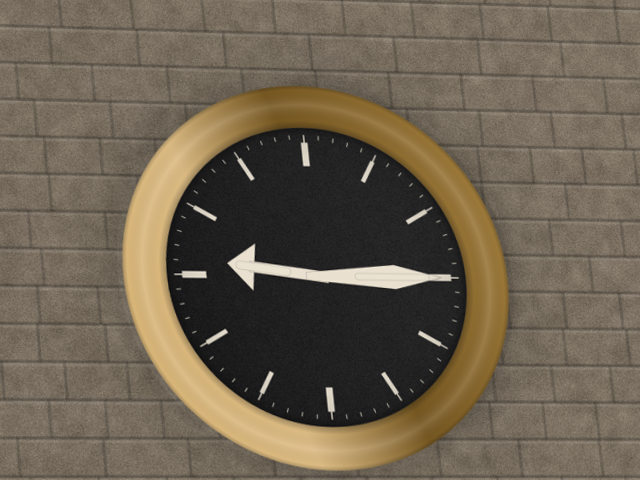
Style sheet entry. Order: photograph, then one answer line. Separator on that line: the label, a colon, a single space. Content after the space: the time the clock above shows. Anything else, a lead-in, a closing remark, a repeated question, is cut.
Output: 9:15
